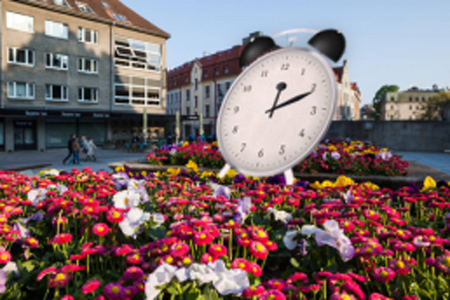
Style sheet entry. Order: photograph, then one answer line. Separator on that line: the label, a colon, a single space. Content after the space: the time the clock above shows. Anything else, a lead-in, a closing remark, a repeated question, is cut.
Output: 12:11
